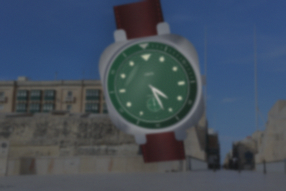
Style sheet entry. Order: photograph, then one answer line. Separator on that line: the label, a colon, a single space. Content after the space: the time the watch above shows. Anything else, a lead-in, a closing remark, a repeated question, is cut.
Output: 4:27
